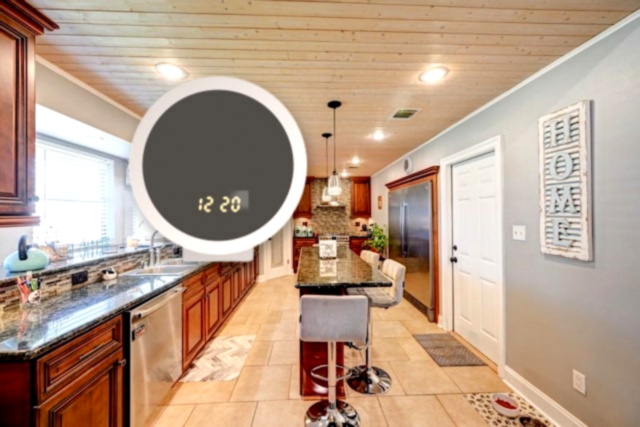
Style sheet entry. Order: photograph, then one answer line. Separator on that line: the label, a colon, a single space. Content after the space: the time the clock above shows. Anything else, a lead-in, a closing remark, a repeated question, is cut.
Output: 12:20
